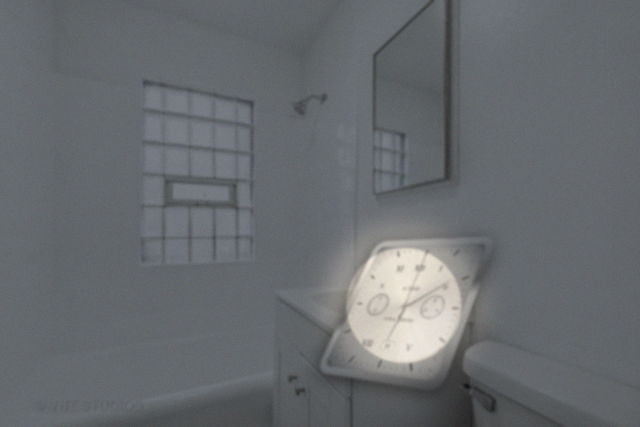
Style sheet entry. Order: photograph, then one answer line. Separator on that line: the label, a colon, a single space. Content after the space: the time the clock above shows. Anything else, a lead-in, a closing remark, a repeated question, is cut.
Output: 6:09
